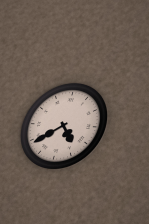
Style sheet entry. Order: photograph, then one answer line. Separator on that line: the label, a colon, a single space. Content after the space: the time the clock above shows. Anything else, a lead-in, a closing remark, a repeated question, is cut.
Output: 4:39
